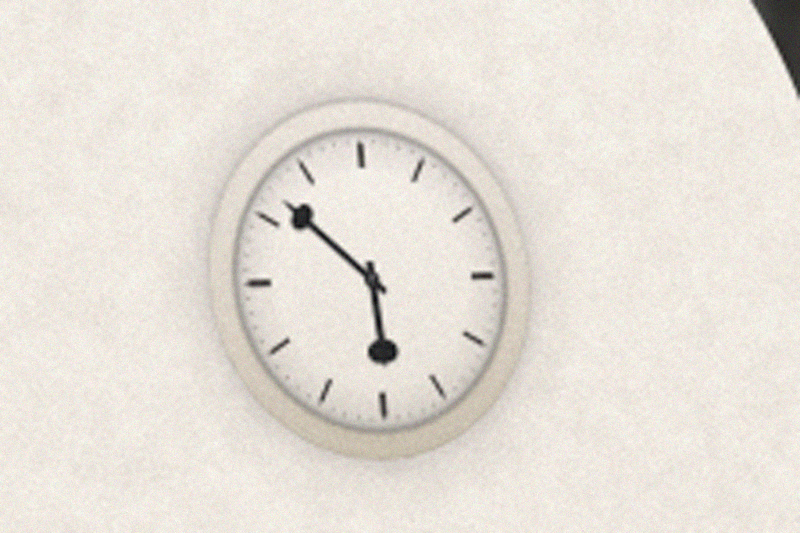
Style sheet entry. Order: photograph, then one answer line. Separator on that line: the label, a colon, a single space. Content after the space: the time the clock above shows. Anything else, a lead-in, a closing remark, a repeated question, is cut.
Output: 5:52
